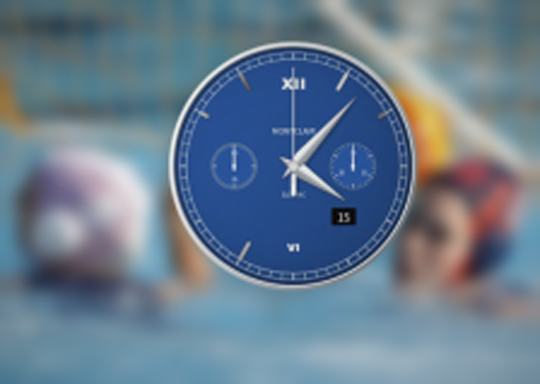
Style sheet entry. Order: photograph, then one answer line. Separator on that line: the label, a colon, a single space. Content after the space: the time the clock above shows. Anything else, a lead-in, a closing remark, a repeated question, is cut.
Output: 4:07
